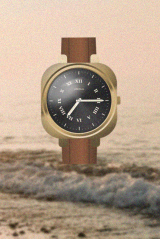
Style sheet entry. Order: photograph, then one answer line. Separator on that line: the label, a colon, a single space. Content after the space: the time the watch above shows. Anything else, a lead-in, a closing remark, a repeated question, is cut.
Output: 7:15
